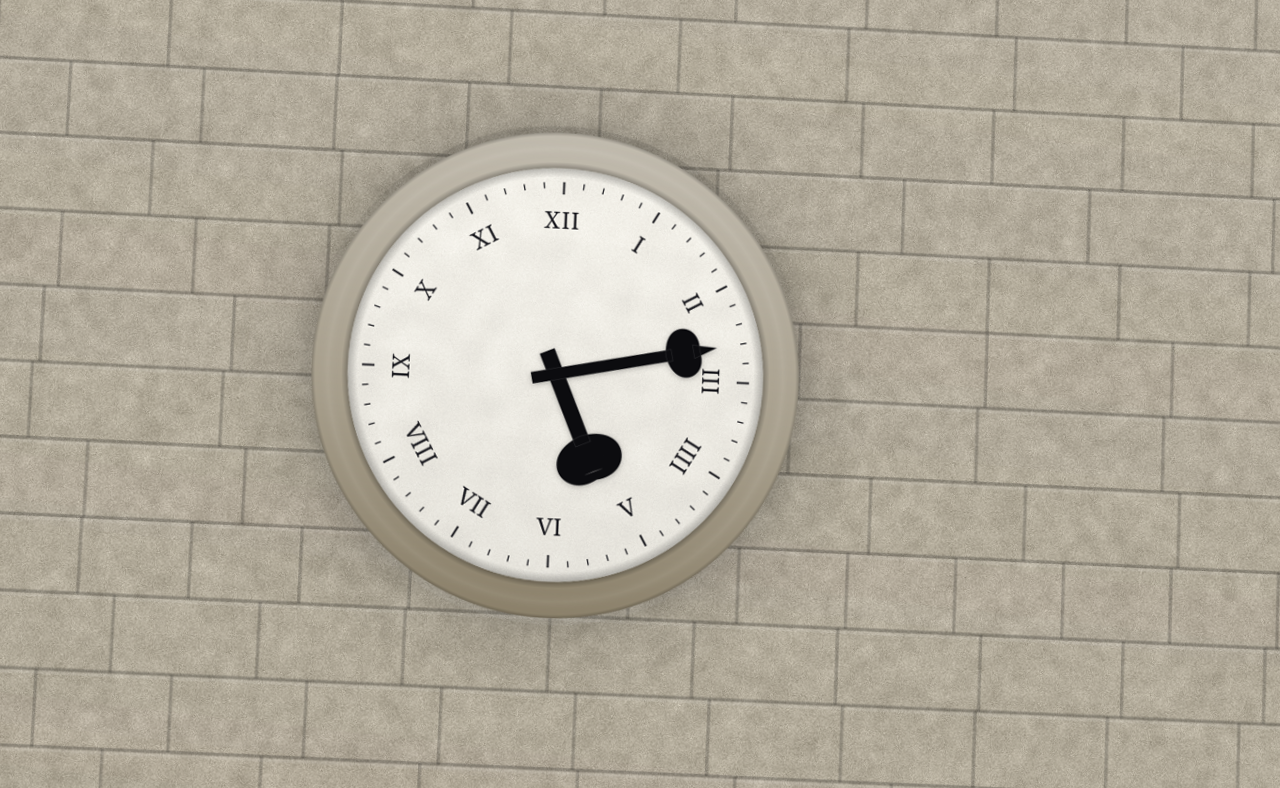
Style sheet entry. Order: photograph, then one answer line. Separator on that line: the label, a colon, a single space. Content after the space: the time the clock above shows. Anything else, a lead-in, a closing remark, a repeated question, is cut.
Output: 5:13
